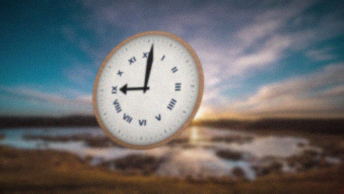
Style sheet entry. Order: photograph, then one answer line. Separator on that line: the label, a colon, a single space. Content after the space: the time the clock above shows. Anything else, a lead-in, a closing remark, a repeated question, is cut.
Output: 9:01
